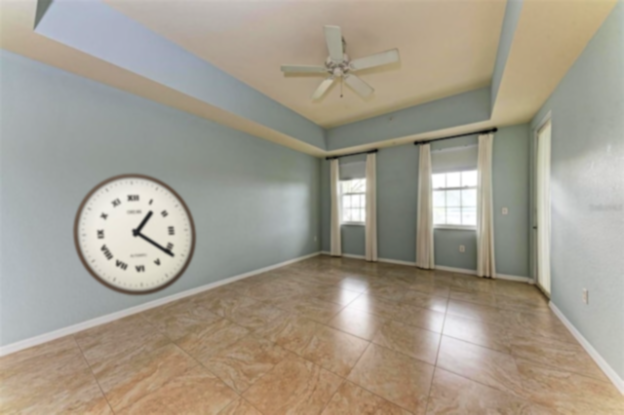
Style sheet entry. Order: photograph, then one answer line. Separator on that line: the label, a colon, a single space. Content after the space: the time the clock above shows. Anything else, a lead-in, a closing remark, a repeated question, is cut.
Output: 1:21
